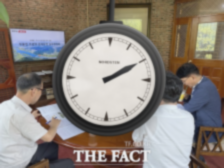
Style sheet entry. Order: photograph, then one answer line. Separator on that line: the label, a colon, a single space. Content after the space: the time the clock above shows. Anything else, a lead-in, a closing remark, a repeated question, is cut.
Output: 2:10
